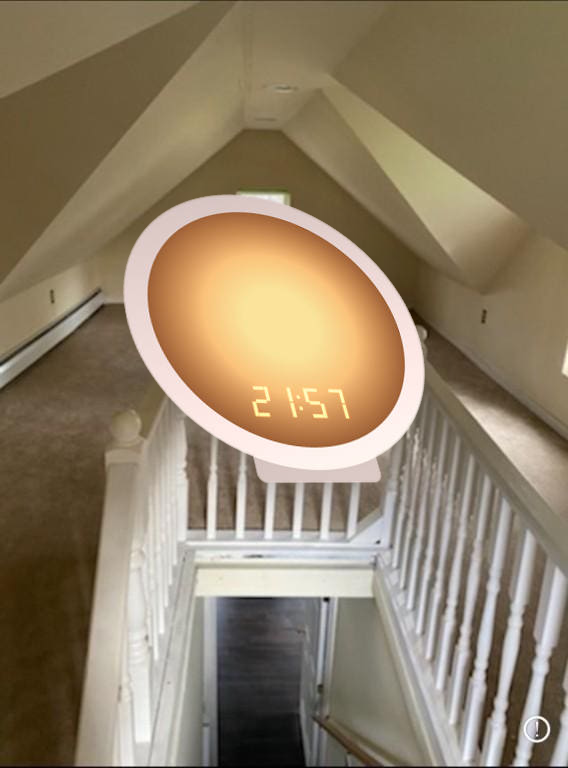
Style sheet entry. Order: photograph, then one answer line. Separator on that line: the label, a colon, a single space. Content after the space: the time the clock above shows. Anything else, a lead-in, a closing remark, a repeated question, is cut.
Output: 21:57
